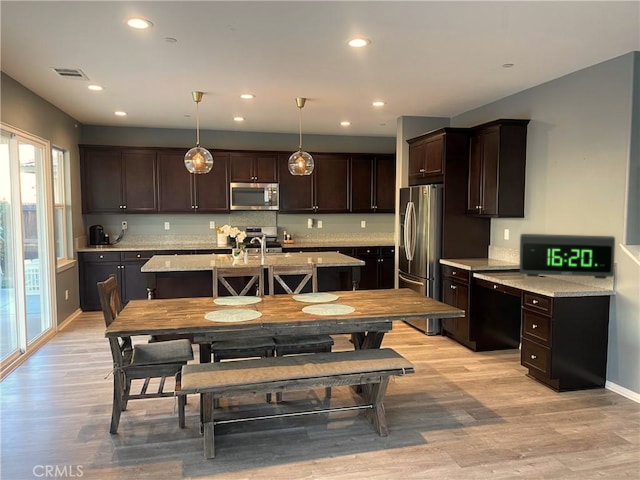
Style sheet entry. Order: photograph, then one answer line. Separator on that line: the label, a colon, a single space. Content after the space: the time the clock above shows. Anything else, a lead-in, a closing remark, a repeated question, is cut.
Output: 16:20
